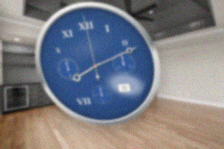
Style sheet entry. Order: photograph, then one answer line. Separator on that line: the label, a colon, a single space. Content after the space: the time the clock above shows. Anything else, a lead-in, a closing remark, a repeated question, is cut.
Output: 8:12
